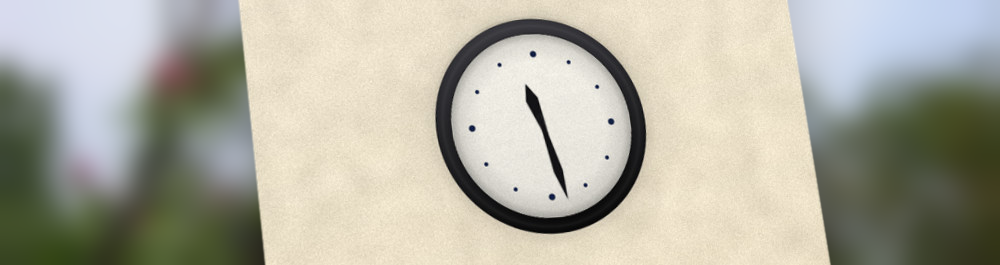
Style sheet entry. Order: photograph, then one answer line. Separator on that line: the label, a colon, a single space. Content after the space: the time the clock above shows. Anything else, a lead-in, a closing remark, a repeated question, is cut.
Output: 11:28
